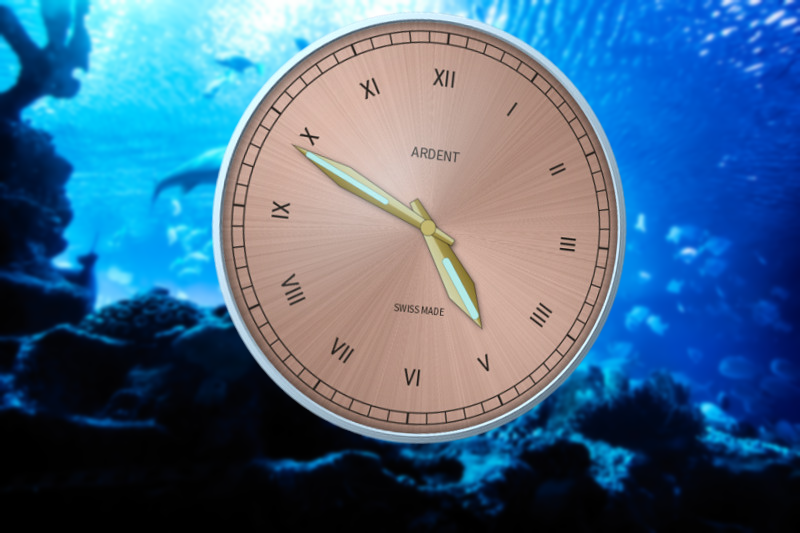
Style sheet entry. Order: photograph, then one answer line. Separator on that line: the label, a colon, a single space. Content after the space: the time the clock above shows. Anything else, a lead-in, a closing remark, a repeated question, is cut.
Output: 4:49
